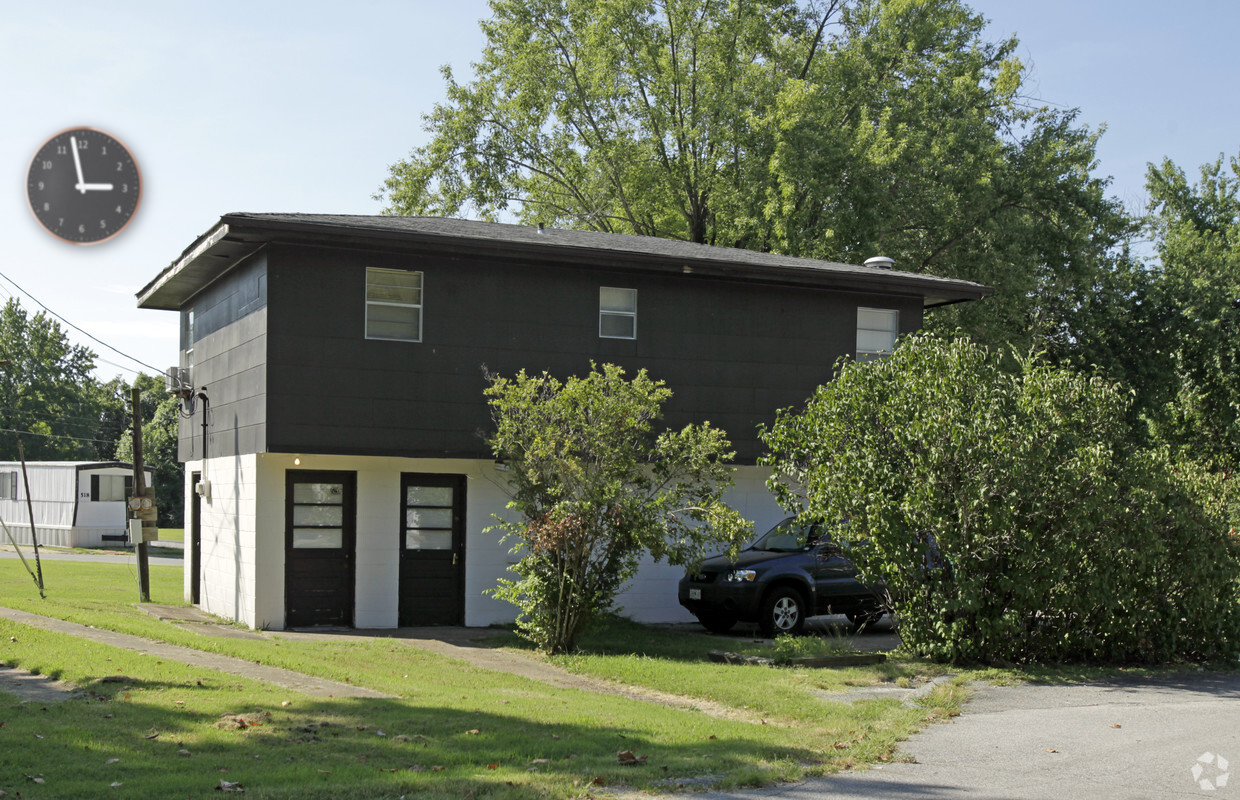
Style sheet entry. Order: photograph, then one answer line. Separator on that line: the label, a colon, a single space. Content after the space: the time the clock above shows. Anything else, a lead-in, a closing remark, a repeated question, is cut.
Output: 2:58
